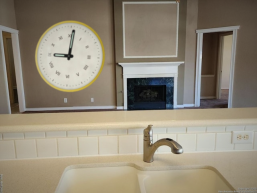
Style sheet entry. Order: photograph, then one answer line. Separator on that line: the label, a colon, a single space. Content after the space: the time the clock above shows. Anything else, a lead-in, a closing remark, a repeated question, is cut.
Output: 9:01
